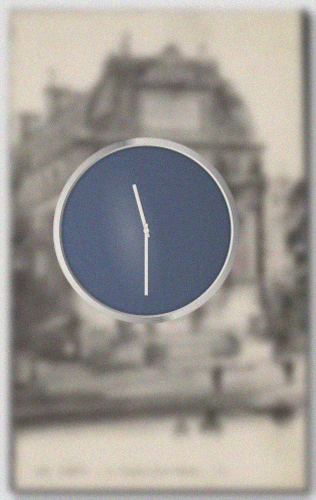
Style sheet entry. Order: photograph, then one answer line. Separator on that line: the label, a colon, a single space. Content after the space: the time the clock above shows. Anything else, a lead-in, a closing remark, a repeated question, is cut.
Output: 11:30
